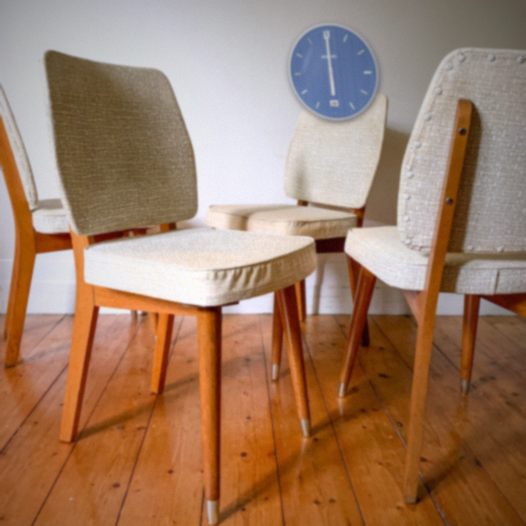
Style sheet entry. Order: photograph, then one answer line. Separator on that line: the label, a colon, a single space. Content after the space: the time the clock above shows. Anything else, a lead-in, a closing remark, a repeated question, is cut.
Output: 6:00
